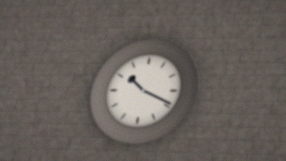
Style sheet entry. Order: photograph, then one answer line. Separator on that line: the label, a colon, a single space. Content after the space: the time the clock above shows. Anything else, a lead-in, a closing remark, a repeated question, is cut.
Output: 10:19
